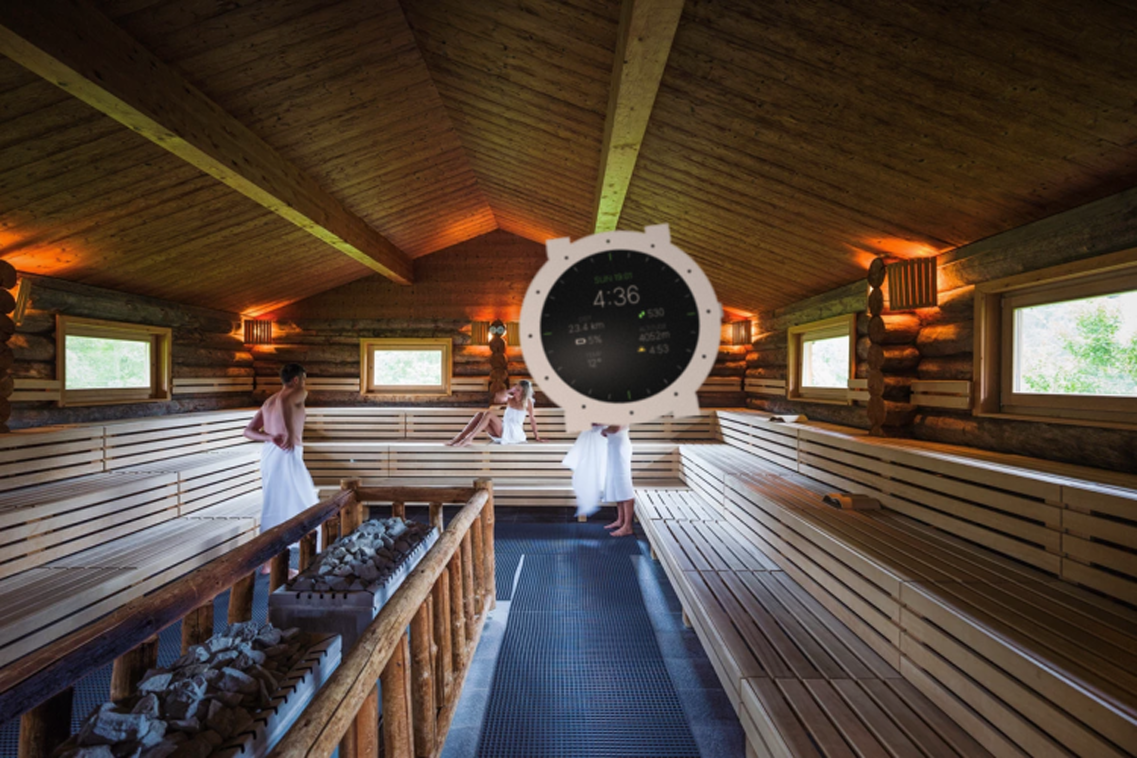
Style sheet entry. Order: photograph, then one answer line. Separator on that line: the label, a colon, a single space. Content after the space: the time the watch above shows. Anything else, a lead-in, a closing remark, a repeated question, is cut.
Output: 4:36
